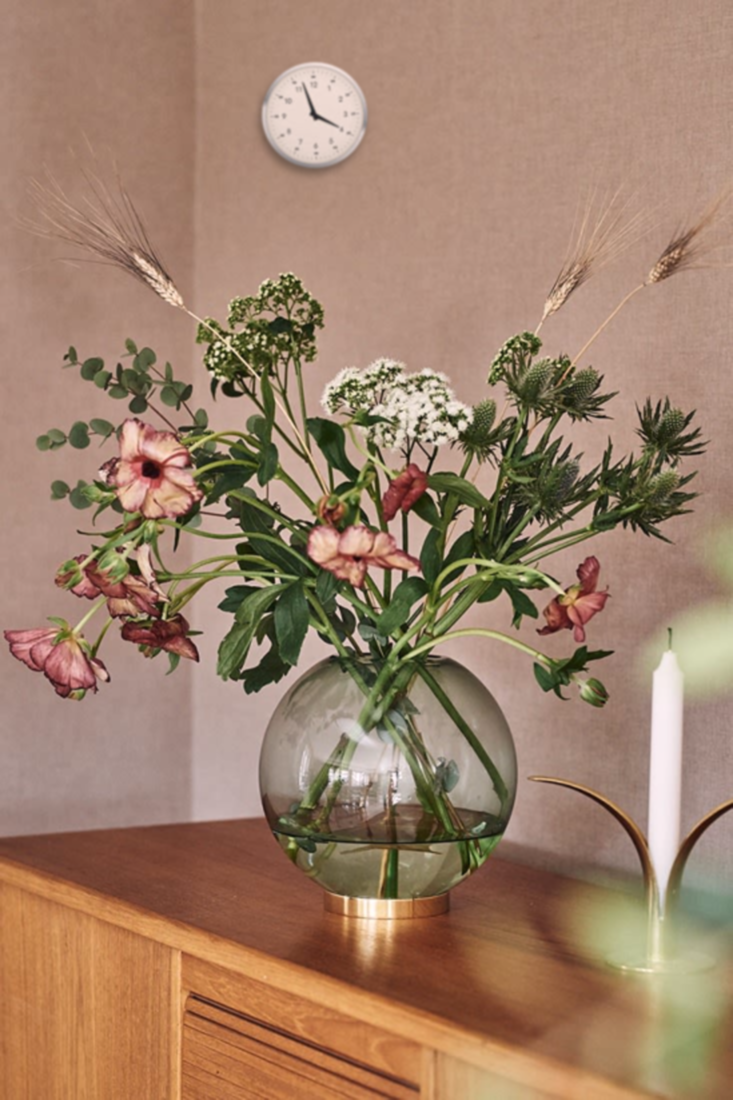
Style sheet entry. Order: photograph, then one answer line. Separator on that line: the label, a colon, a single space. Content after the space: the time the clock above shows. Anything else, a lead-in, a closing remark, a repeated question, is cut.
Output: 3:57
